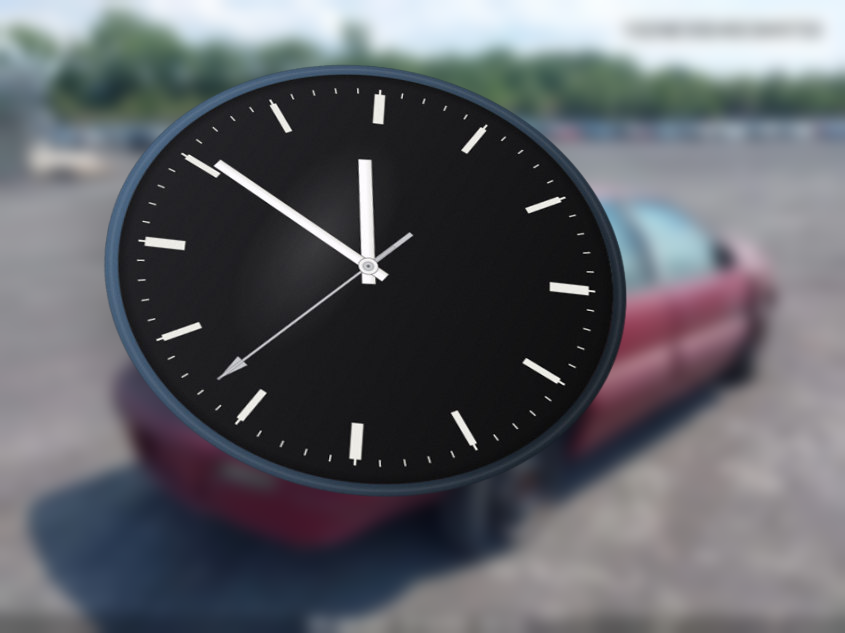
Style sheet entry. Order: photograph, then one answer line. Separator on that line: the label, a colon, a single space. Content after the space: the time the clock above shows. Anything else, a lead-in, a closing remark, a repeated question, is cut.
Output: 11:50:37
